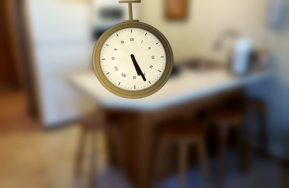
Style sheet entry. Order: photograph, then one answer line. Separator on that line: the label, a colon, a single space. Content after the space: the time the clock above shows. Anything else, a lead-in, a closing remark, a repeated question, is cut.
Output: 5:26
